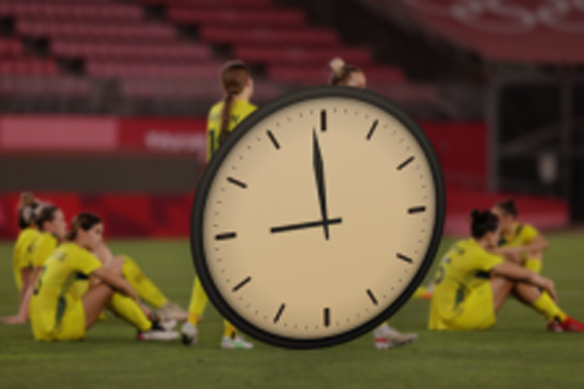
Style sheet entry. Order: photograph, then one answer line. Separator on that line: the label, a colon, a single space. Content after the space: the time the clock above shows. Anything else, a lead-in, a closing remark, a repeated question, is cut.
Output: 8:59
